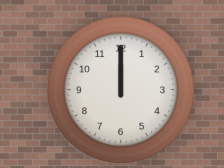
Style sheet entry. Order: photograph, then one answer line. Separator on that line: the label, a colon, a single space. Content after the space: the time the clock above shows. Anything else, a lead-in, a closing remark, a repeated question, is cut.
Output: 12:00
